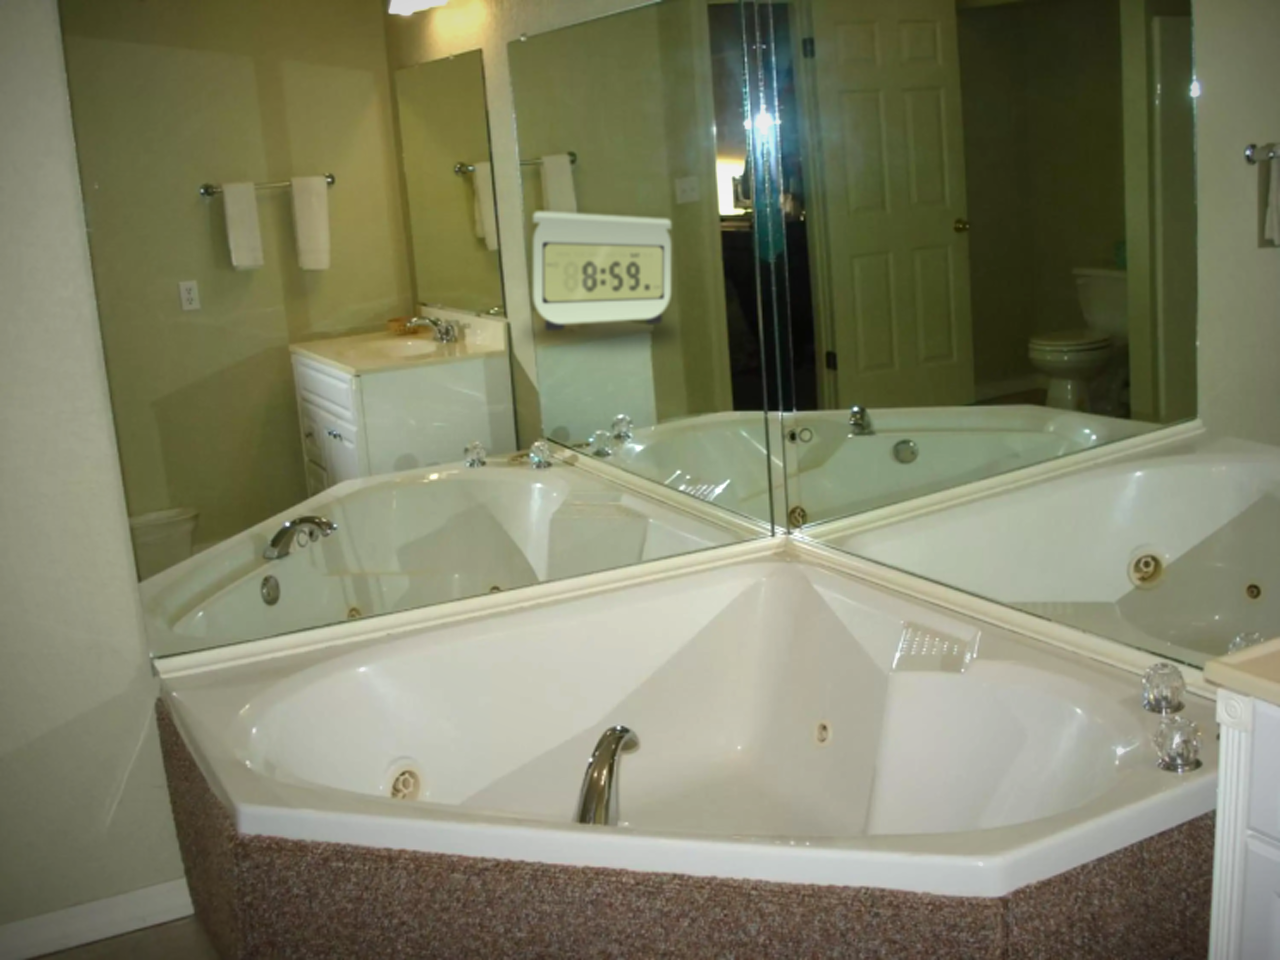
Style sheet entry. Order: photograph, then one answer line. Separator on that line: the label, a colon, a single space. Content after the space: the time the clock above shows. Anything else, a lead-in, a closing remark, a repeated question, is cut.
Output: 8:59
